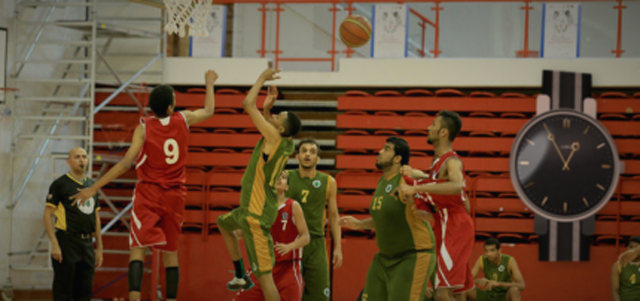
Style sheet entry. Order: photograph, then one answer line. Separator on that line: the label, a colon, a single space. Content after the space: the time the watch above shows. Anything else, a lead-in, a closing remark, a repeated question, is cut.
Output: 12:55
